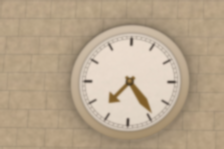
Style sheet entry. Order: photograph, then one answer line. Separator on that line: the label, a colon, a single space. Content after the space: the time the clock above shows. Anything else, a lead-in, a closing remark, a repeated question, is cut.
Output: 7:24
